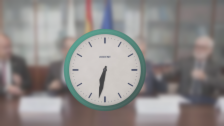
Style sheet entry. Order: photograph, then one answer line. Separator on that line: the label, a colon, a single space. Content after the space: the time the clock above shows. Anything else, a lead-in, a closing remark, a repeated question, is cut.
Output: 6:32
